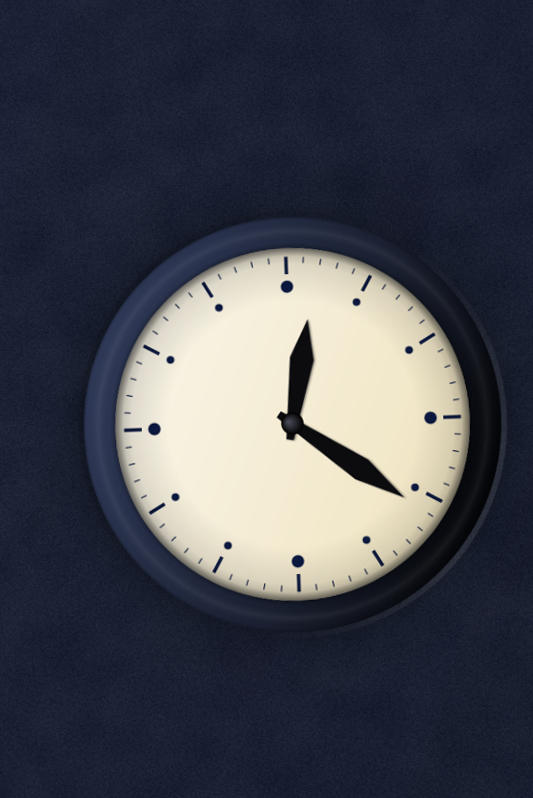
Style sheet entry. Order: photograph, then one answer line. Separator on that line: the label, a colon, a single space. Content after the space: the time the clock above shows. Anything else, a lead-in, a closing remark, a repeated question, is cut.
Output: 12:21
